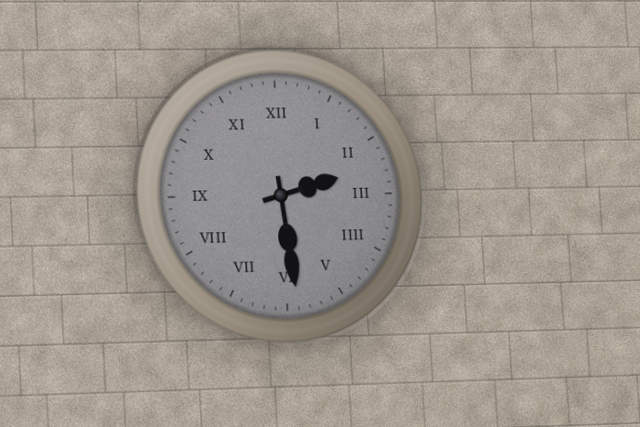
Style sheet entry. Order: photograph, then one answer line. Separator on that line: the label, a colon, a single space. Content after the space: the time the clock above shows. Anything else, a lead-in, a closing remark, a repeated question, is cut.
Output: 2:29
